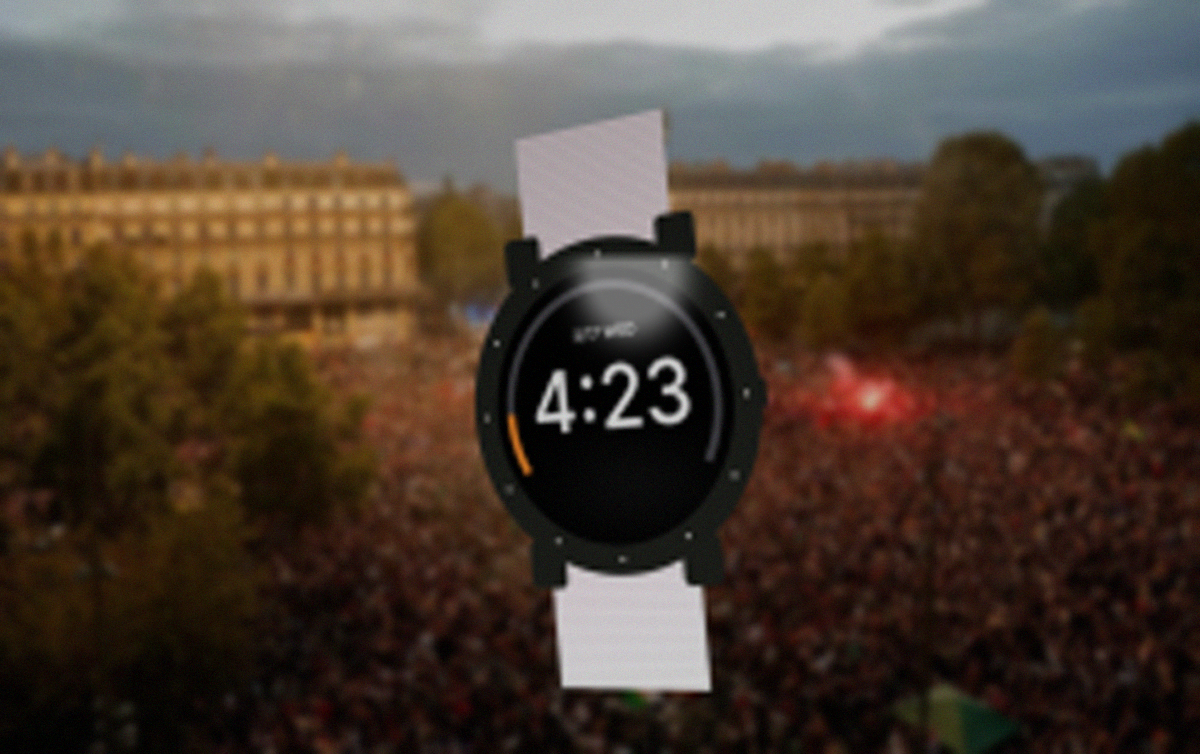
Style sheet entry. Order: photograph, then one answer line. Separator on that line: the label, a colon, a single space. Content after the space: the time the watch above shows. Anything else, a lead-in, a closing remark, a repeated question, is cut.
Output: 4:23
